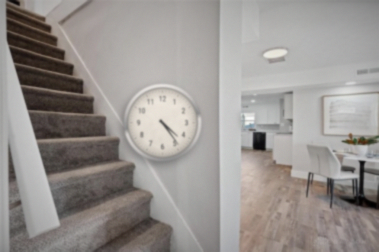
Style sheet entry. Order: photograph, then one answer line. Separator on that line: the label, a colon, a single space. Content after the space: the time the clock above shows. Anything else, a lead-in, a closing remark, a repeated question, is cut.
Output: 4:24
